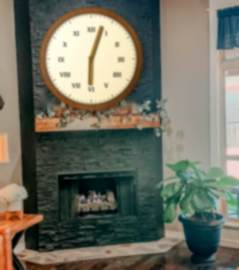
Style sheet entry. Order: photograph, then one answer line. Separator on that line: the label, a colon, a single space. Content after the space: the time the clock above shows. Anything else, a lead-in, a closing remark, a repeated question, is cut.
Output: 6:03
